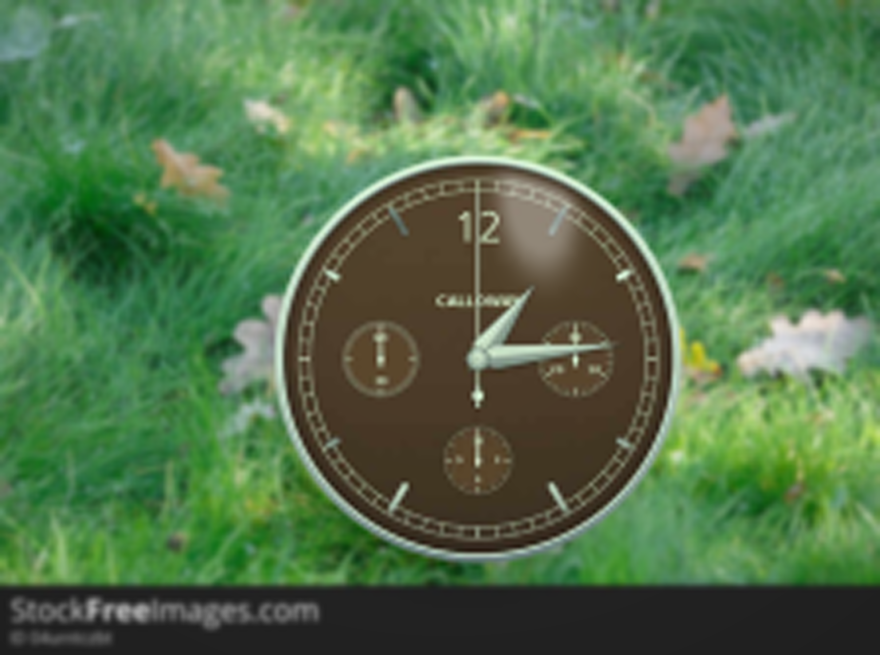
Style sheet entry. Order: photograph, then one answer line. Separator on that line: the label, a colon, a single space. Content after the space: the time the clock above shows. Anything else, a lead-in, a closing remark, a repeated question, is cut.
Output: 1:14
